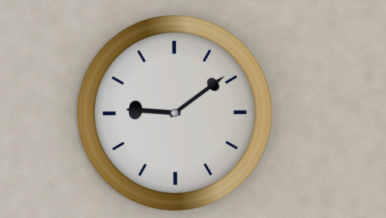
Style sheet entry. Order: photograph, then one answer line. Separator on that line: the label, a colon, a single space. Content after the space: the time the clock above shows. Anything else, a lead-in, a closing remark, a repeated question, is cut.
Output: 9:09
